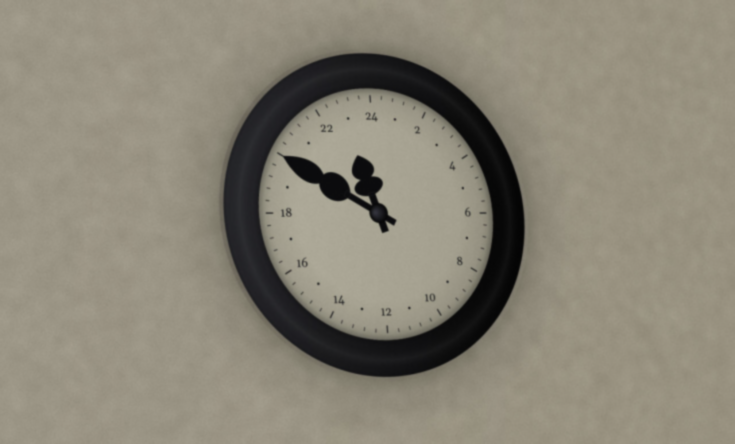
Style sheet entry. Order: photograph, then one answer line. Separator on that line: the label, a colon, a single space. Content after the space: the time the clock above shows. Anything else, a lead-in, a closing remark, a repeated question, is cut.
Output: 22:50
